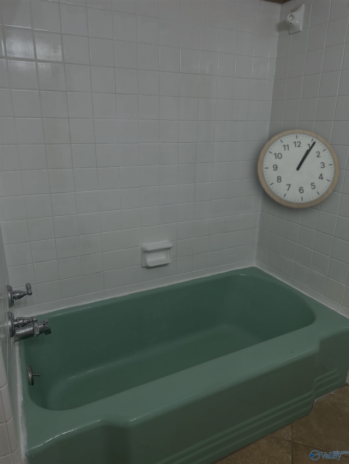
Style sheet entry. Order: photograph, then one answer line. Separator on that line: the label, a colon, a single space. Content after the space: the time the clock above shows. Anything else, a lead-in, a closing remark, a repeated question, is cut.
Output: 1:06
